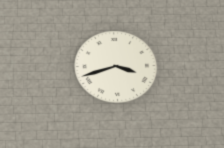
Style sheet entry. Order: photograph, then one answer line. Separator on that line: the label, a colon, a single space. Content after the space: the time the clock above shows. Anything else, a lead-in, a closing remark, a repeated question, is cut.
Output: 3:42
